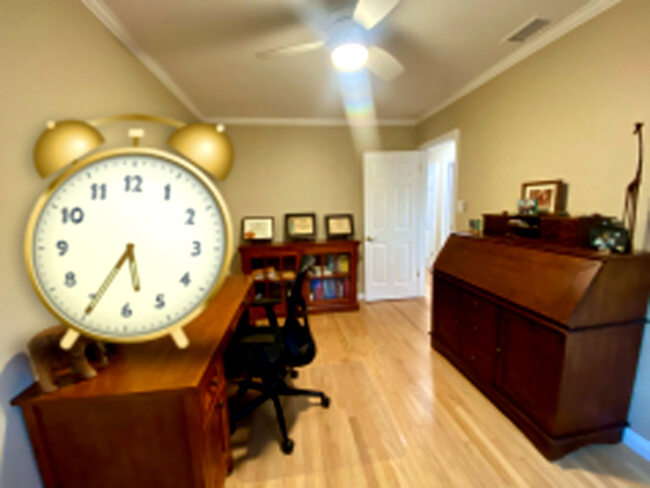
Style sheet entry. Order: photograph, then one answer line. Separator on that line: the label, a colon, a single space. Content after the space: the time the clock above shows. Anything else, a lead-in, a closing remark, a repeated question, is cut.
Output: 5:35
